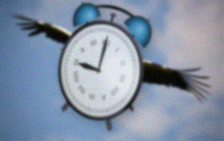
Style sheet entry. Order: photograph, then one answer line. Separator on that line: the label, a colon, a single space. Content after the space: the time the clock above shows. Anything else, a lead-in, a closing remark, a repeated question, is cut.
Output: 9:00
